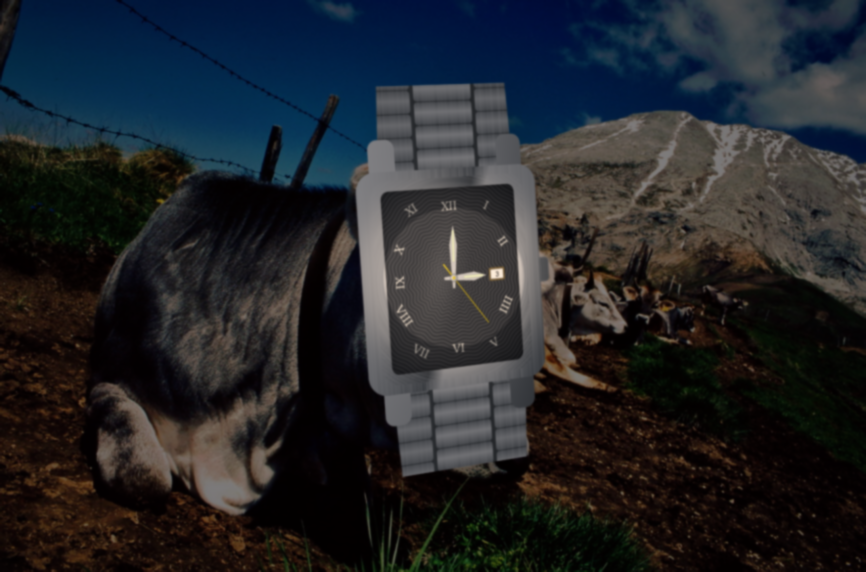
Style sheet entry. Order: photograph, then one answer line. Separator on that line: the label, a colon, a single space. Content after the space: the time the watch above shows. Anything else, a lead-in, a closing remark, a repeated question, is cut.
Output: 3:00:24
